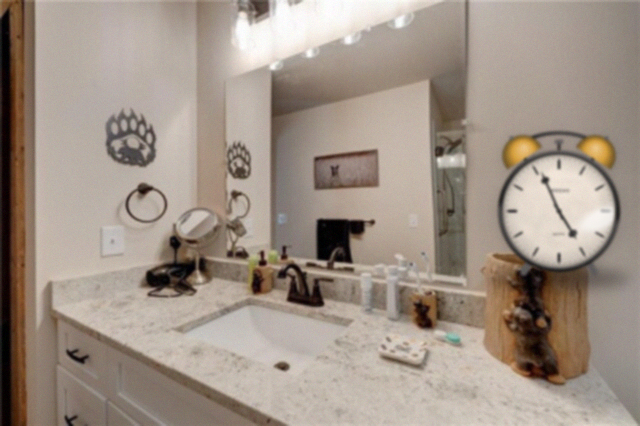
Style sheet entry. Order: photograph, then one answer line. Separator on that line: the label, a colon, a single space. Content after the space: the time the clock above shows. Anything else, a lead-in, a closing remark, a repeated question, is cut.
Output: 4:56
